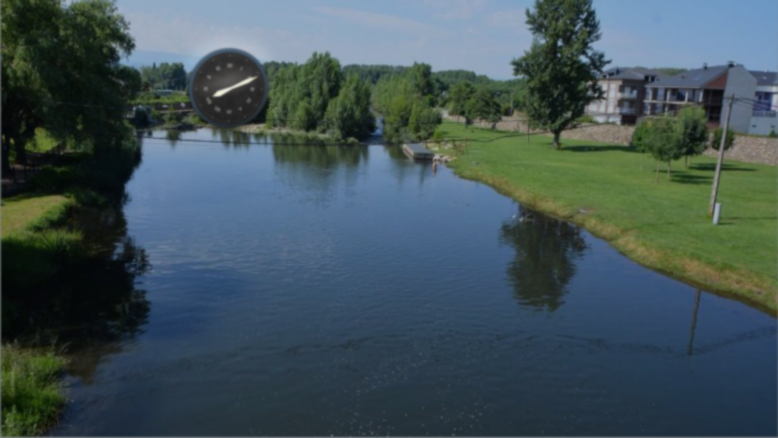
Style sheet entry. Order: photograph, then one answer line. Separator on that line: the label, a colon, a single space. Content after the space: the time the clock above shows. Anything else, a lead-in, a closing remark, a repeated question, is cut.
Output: 8:11
